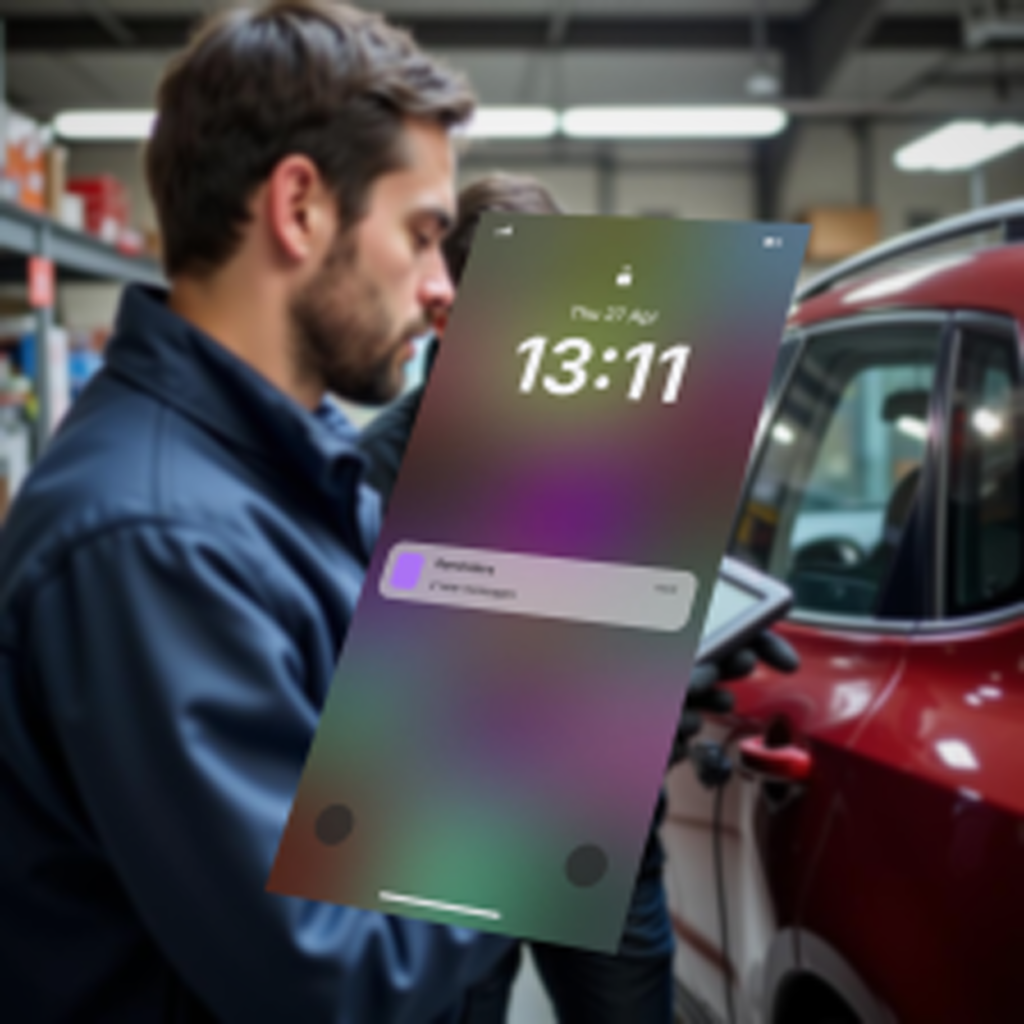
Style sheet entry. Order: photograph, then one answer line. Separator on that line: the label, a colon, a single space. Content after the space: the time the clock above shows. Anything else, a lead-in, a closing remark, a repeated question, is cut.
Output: 13:11
